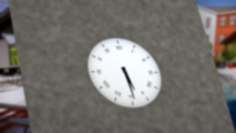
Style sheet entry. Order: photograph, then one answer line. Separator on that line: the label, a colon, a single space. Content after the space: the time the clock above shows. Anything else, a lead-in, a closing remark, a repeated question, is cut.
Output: 5:29
